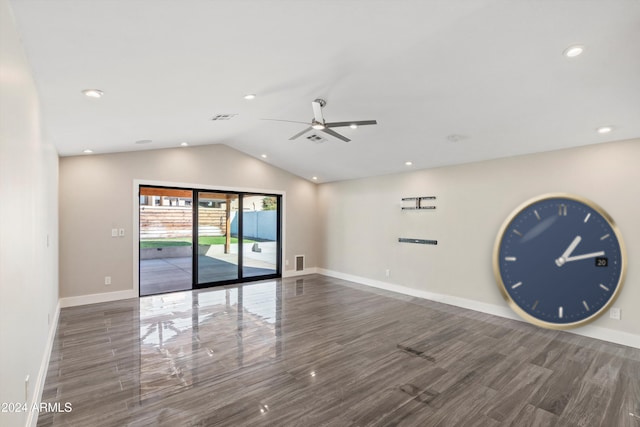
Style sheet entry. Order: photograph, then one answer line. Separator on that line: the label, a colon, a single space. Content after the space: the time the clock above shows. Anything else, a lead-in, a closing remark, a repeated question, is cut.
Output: 1:13
